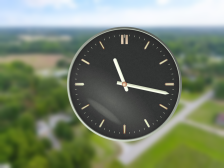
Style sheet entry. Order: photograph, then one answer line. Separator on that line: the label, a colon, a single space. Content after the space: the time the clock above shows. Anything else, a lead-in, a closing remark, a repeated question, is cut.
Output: 11:17
